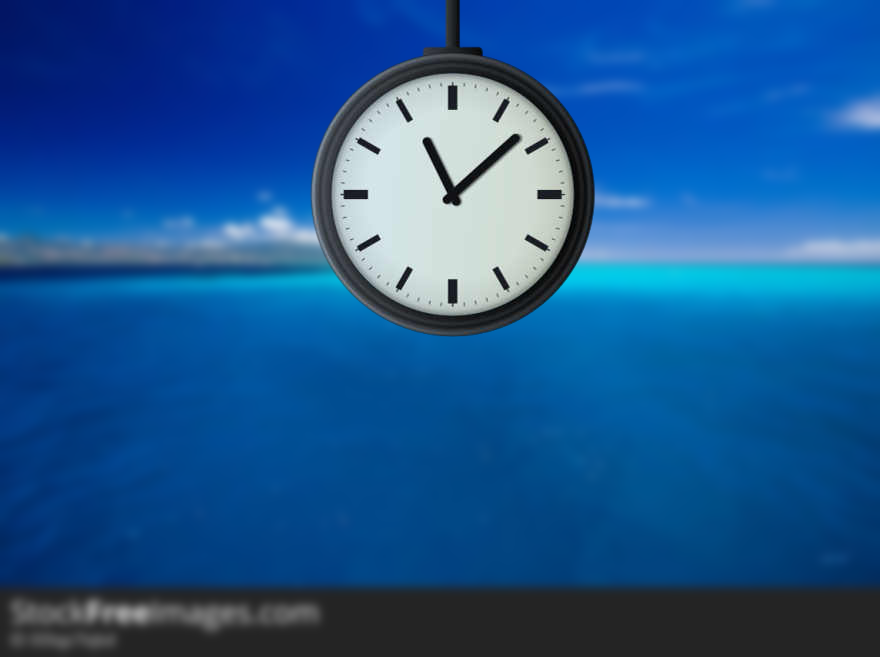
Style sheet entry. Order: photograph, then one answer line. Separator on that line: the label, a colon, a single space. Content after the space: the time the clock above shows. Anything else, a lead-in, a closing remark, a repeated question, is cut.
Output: 11:08
